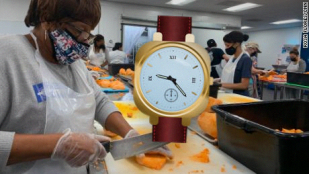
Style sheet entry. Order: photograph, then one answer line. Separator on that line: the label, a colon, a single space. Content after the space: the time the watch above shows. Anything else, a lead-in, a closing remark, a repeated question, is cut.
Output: 9:23
